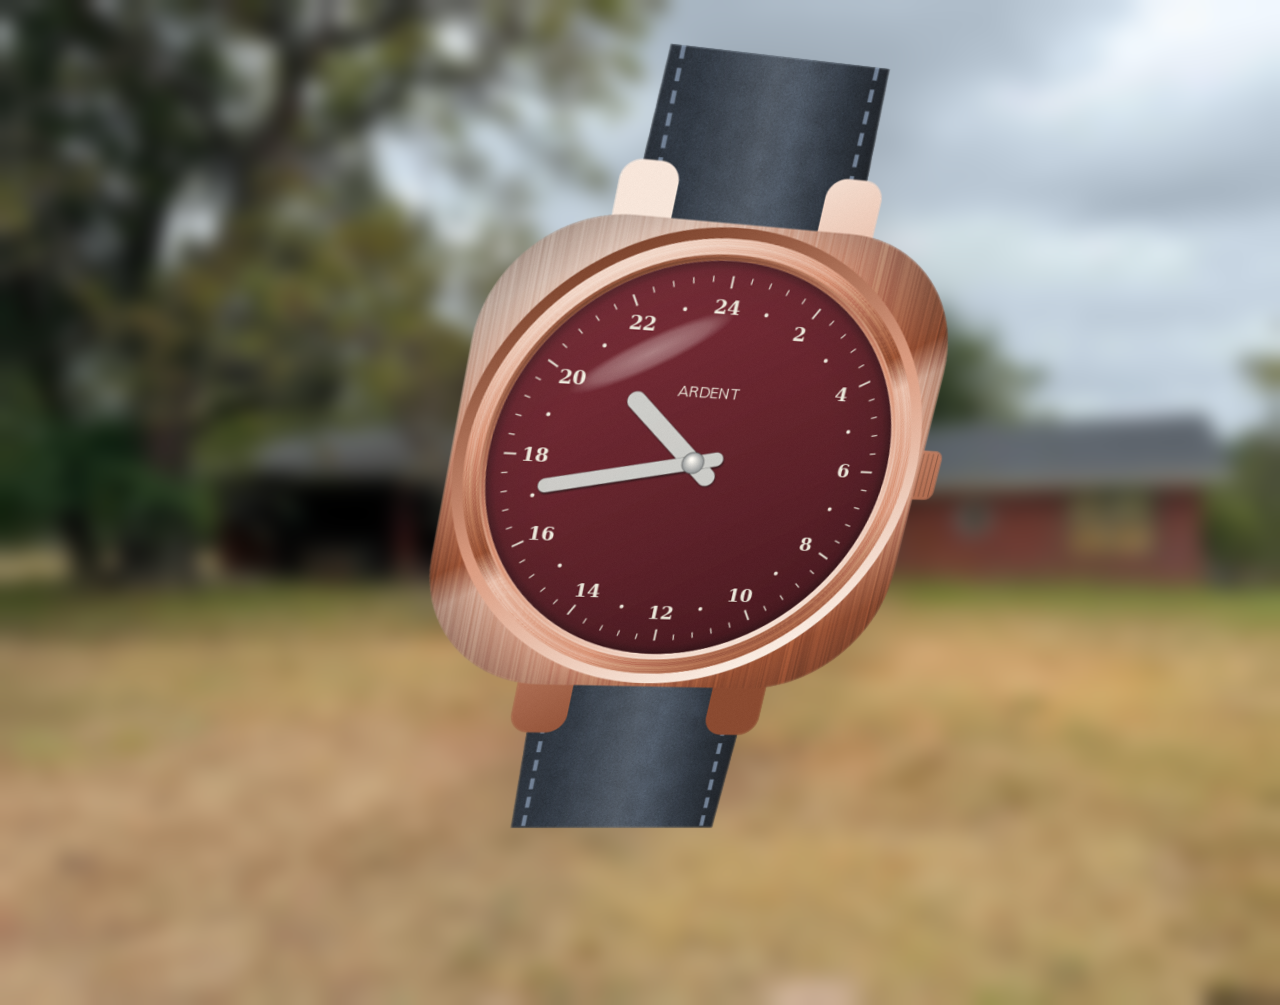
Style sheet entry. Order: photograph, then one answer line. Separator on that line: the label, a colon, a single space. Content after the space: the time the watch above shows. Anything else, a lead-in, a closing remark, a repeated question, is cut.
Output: 20:43
